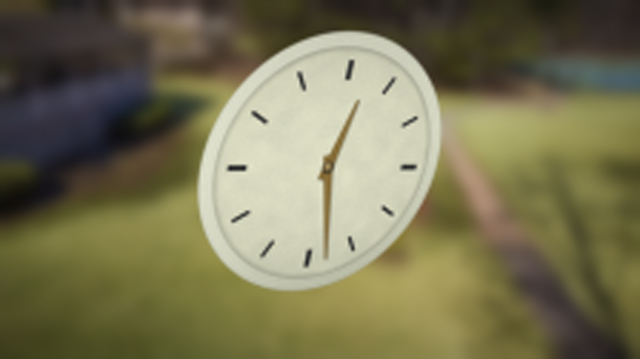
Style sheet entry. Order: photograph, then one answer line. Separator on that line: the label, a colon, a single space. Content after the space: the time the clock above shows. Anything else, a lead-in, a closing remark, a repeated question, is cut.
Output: 12:28
